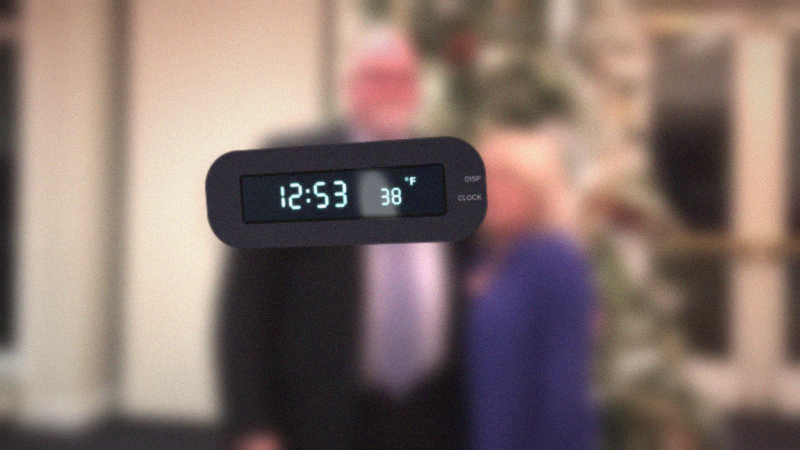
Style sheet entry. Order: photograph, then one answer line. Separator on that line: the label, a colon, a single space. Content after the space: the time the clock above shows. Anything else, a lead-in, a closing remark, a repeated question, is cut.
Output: 12:53
